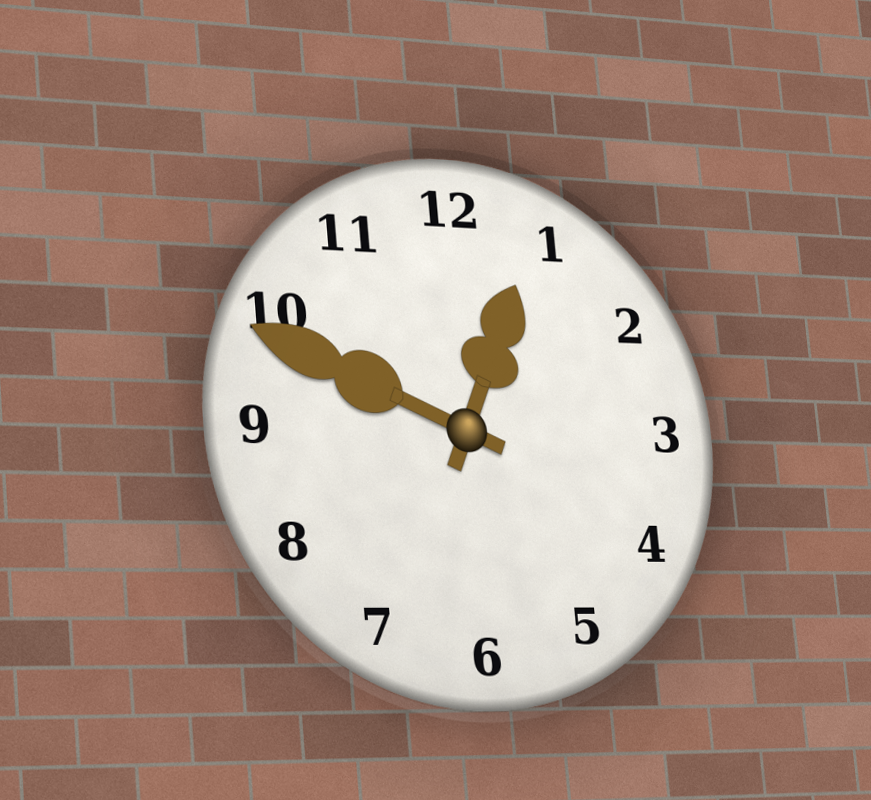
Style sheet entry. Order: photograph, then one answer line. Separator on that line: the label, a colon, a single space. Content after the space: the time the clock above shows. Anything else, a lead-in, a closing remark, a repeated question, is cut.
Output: 12:49
